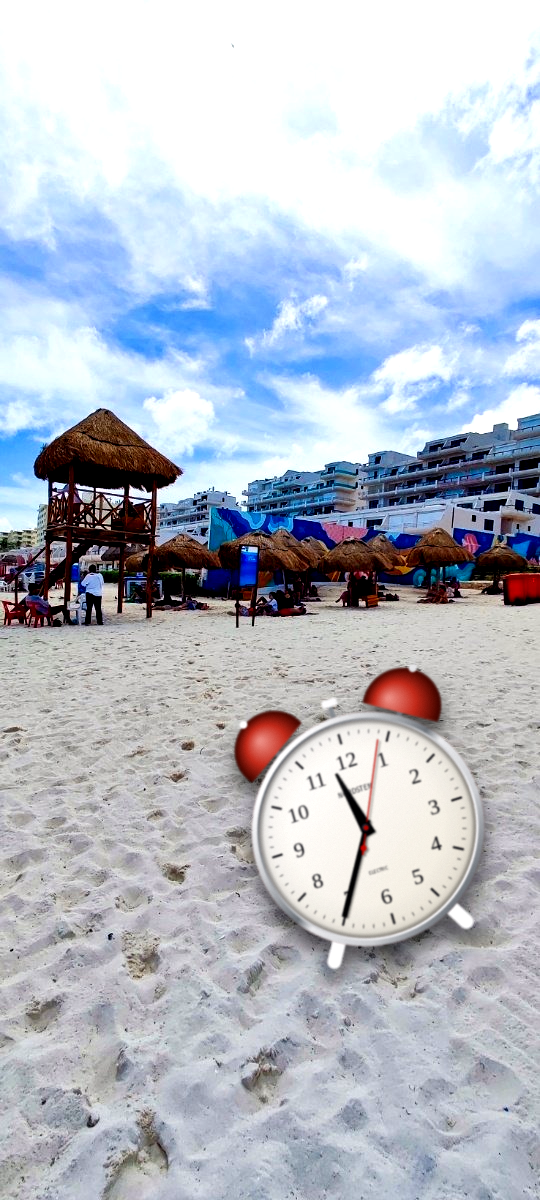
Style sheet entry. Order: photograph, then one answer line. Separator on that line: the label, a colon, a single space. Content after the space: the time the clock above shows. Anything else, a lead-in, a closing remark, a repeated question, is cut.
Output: 11:35:04
